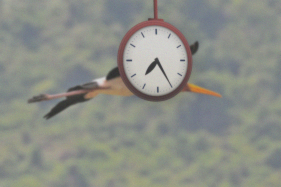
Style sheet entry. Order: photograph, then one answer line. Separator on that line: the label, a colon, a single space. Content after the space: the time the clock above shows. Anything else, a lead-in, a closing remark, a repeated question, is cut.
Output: 7:25
